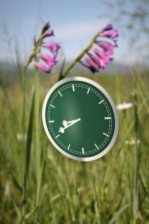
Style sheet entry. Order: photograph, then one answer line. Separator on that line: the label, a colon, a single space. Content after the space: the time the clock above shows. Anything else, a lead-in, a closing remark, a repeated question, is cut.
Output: 8:41
